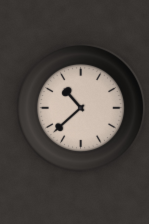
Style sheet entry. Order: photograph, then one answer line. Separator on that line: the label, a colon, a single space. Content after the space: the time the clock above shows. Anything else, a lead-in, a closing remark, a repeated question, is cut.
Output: 10:38
